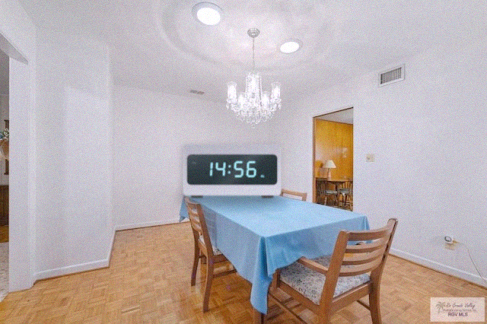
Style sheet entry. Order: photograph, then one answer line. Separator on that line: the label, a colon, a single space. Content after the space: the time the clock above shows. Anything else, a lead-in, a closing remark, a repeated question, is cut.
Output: 14:56
